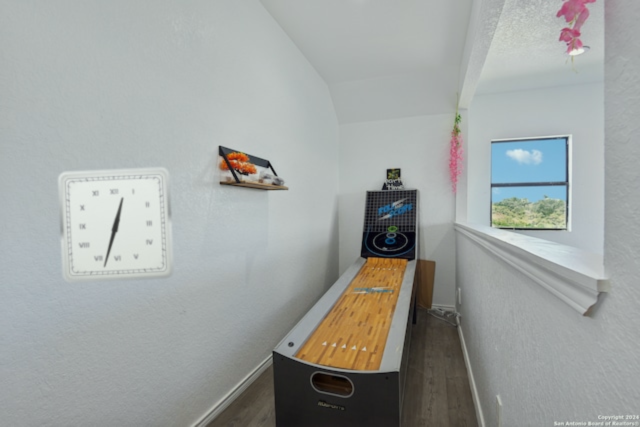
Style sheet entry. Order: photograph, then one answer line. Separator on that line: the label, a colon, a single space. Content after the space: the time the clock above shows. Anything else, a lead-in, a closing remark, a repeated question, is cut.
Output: 12:33
